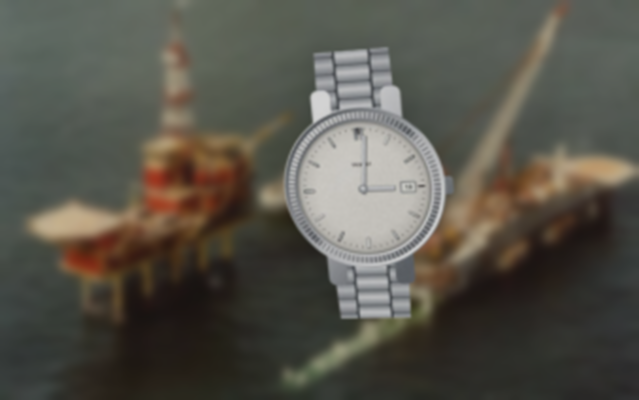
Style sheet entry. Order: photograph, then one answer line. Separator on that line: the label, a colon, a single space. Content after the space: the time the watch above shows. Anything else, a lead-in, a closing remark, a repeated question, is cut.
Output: 3:01
